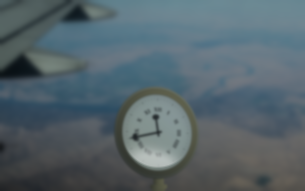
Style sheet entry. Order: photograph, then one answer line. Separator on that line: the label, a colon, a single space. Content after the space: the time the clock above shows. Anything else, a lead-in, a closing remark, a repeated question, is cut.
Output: 11:43
